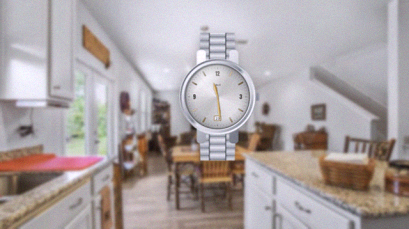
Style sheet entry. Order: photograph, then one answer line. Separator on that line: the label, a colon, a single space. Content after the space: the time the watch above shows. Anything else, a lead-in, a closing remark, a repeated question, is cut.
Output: 11:29
